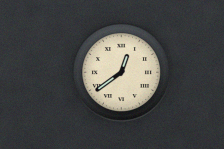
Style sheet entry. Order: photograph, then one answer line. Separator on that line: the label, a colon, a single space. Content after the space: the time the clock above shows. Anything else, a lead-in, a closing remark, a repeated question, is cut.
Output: 12:39
